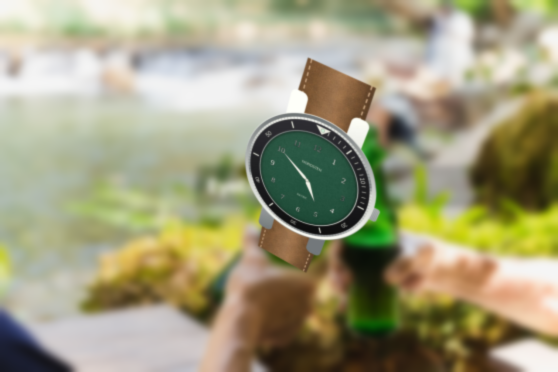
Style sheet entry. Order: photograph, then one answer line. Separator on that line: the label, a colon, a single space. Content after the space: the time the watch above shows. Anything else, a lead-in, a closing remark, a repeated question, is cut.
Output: 4:50
